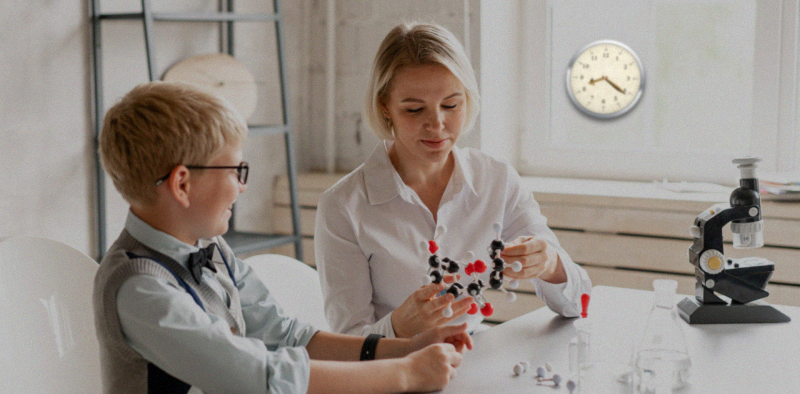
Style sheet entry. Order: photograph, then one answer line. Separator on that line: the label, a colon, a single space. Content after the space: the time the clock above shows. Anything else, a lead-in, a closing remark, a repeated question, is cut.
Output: 8:21
